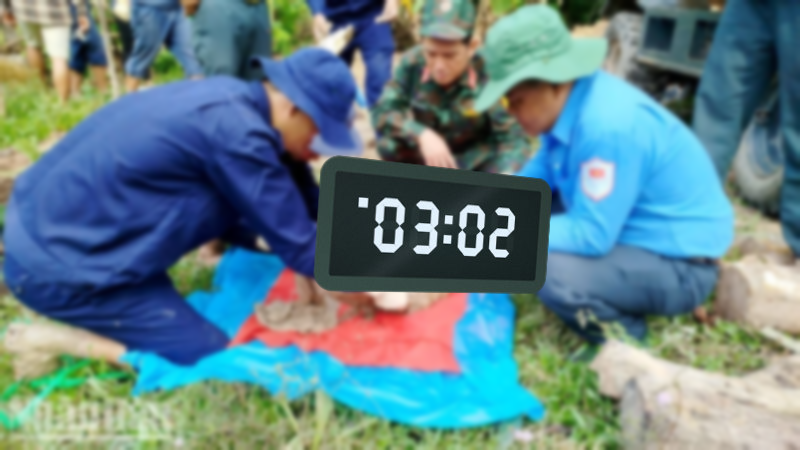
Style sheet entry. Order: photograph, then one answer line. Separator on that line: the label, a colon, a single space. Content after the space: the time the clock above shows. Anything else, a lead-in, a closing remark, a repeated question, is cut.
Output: 3:02
